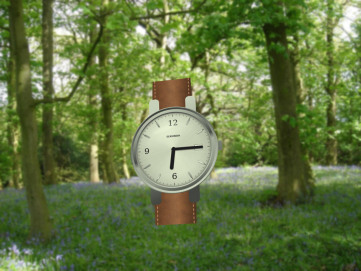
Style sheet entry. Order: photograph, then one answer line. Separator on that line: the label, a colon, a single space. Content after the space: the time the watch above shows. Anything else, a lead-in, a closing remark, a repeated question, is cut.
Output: 6:15
